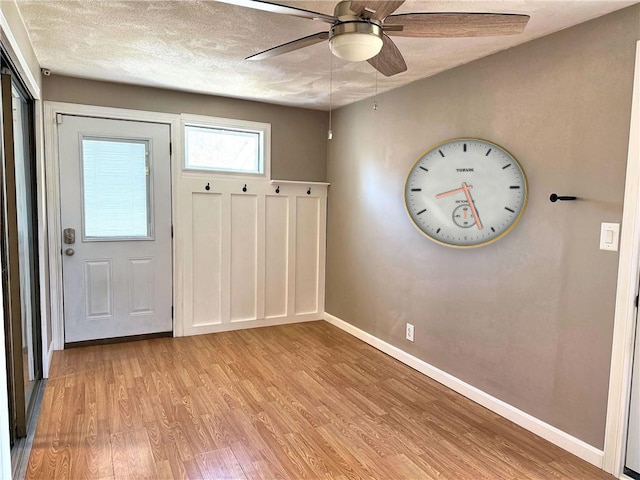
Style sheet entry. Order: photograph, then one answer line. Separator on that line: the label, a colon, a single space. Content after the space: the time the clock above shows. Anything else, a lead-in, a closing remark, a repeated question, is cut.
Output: 8:27
